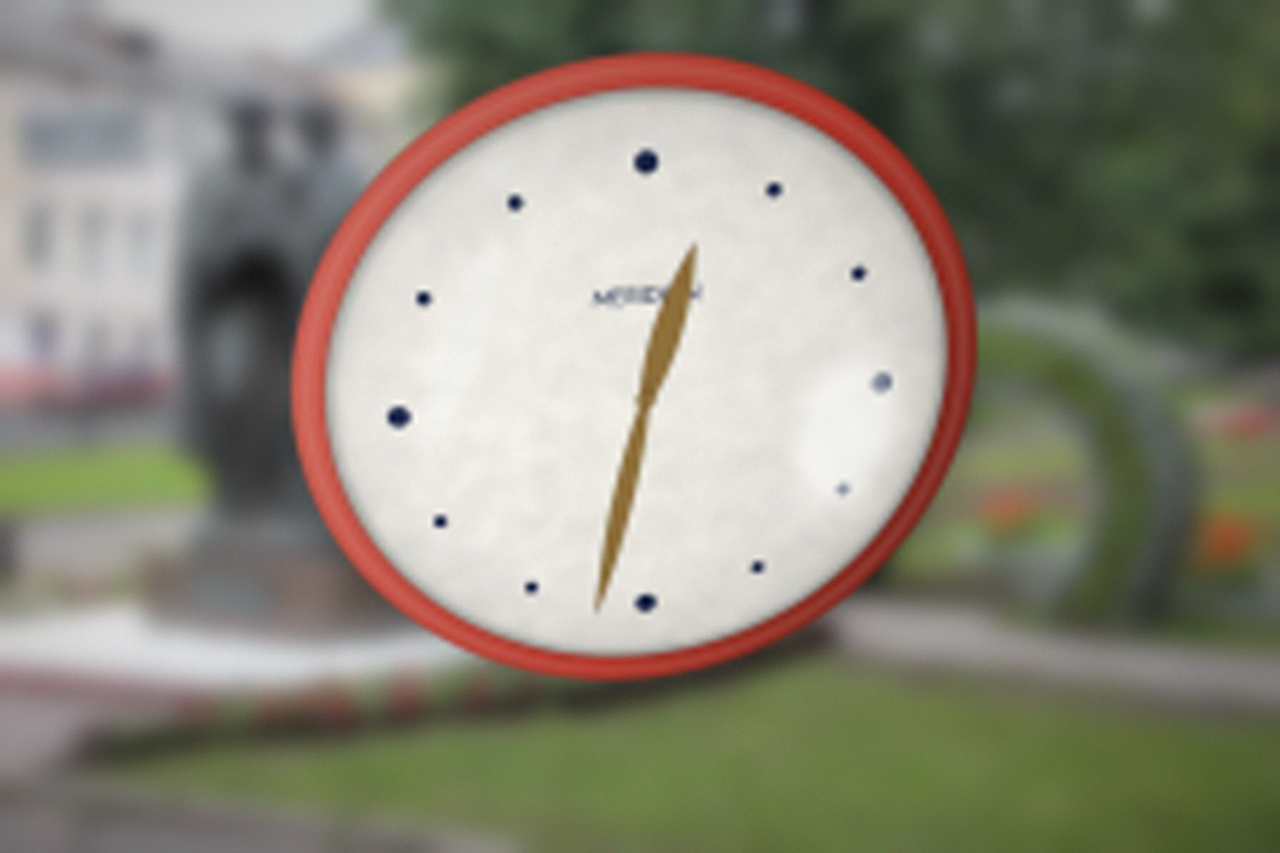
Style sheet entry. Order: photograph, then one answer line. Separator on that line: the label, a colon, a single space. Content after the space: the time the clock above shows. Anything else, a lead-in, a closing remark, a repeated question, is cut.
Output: 12:32
